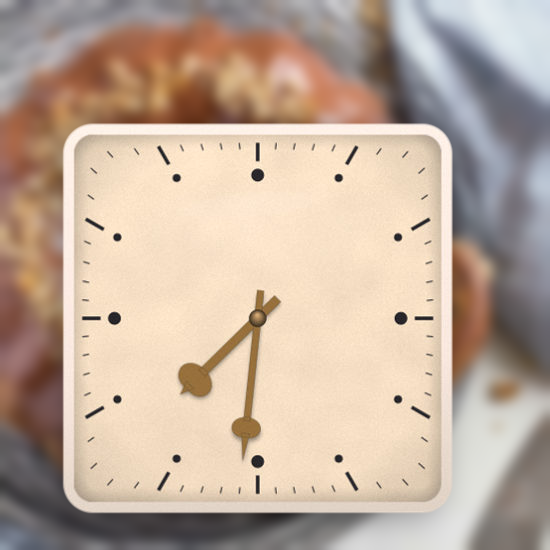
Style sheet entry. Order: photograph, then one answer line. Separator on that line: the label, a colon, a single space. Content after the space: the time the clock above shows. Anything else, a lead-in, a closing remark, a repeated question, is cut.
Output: 7:31
